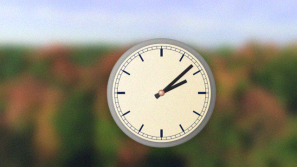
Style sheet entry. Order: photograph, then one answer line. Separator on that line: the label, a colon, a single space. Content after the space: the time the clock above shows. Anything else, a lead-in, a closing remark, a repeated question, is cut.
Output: 2:08
